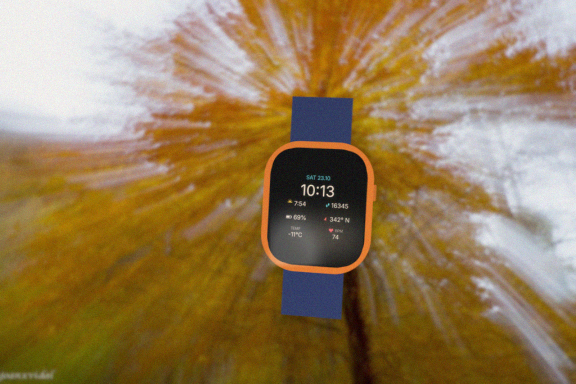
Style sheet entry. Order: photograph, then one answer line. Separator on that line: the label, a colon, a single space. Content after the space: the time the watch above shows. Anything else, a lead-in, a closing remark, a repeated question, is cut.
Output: 10:13
